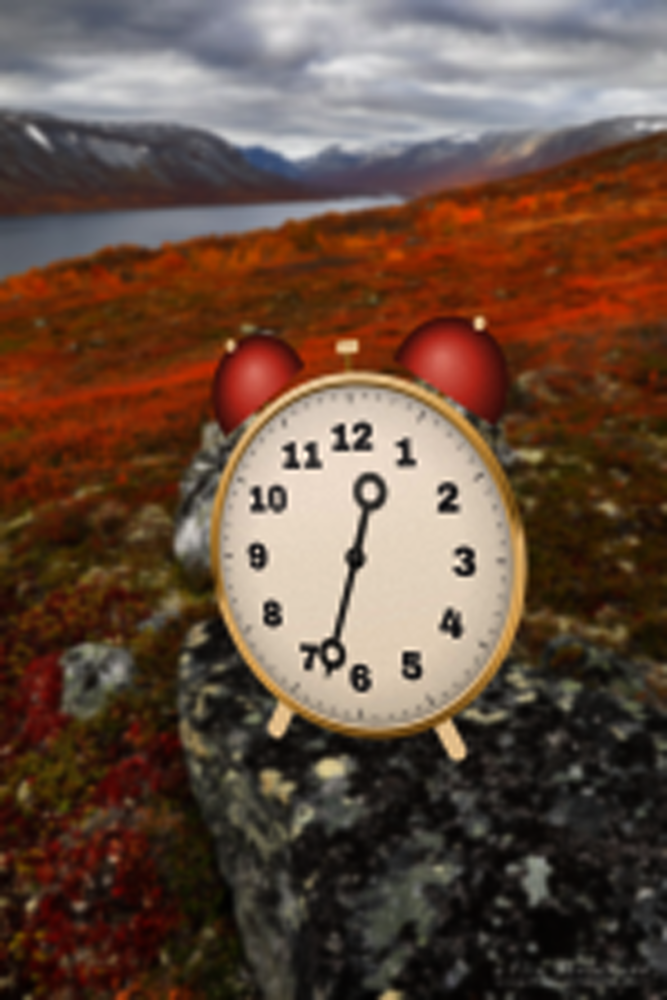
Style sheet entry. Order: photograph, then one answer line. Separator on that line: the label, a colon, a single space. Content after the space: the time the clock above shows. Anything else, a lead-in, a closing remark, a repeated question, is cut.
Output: 12:33
